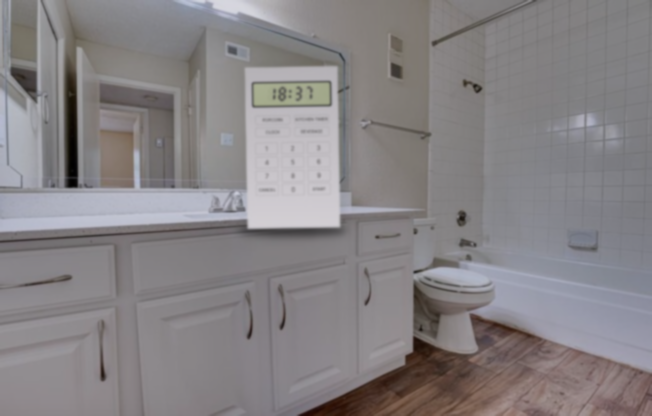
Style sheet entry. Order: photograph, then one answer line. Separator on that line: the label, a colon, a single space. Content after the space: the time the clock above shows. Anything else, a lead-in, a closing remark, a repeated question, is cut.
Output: 18:37
